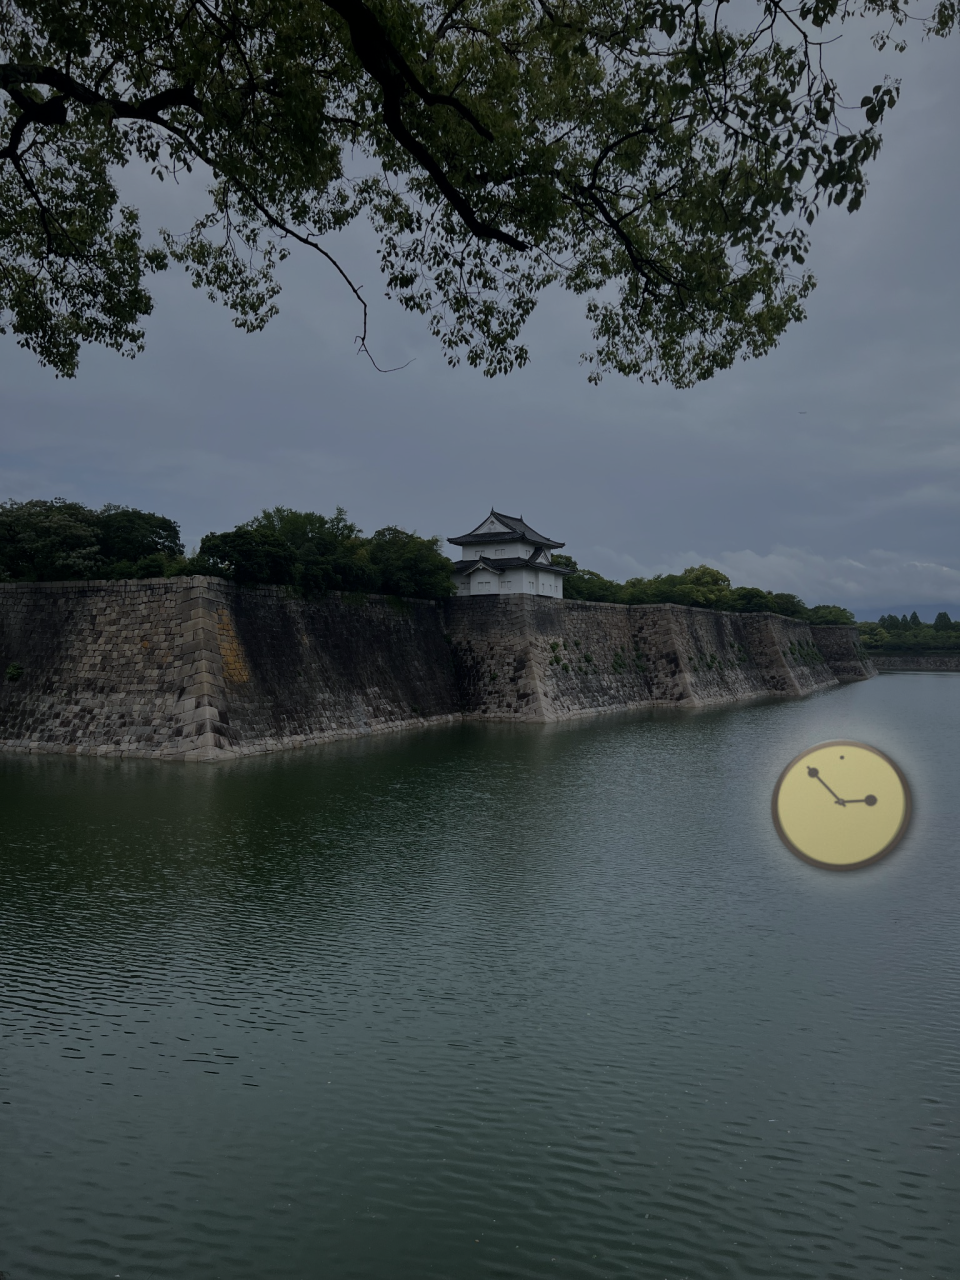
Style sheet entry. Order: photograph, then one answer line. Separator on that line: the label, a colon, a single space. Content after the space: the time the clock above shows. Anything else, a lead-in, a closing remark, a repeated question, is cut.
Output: 2:53
